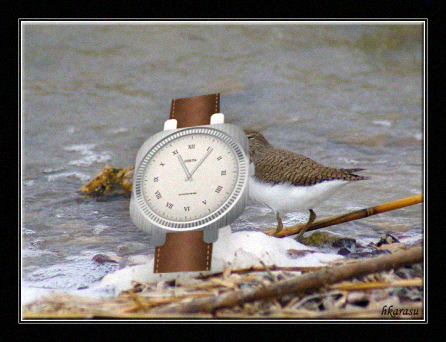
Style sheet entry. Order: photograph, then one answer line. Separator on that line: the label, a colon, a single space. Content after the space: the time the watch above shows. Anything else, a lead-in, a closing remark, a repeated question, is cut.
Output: 11:06
